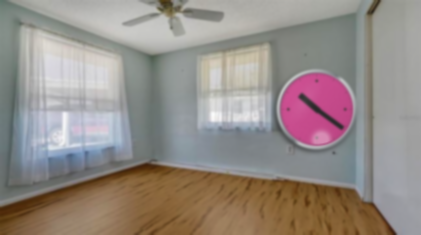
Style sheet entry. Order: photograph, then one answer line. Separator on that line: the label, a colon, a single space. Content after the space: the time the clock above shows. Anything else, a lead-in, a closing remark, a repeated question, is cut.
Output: 10:21
